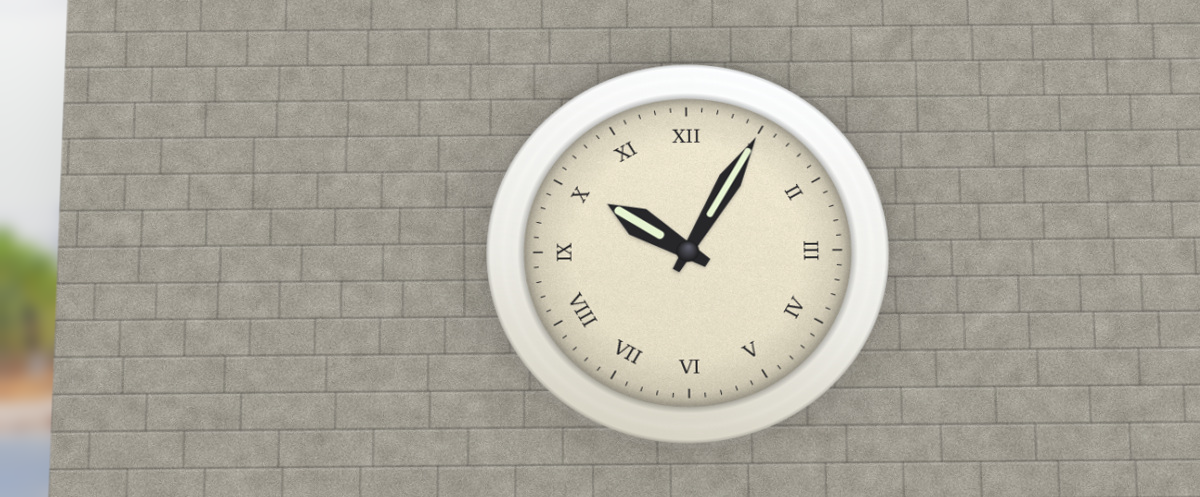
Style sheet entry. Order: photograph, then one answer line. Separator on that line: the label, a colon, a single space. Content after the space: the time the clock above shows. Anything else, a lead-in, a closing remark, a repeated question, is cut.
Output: 10:05
